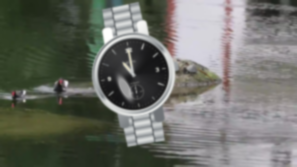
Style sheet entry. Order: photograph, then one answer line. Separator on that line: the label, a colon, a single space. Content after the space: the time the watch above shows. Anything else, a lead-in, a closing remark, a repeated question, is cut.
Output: 11:00
